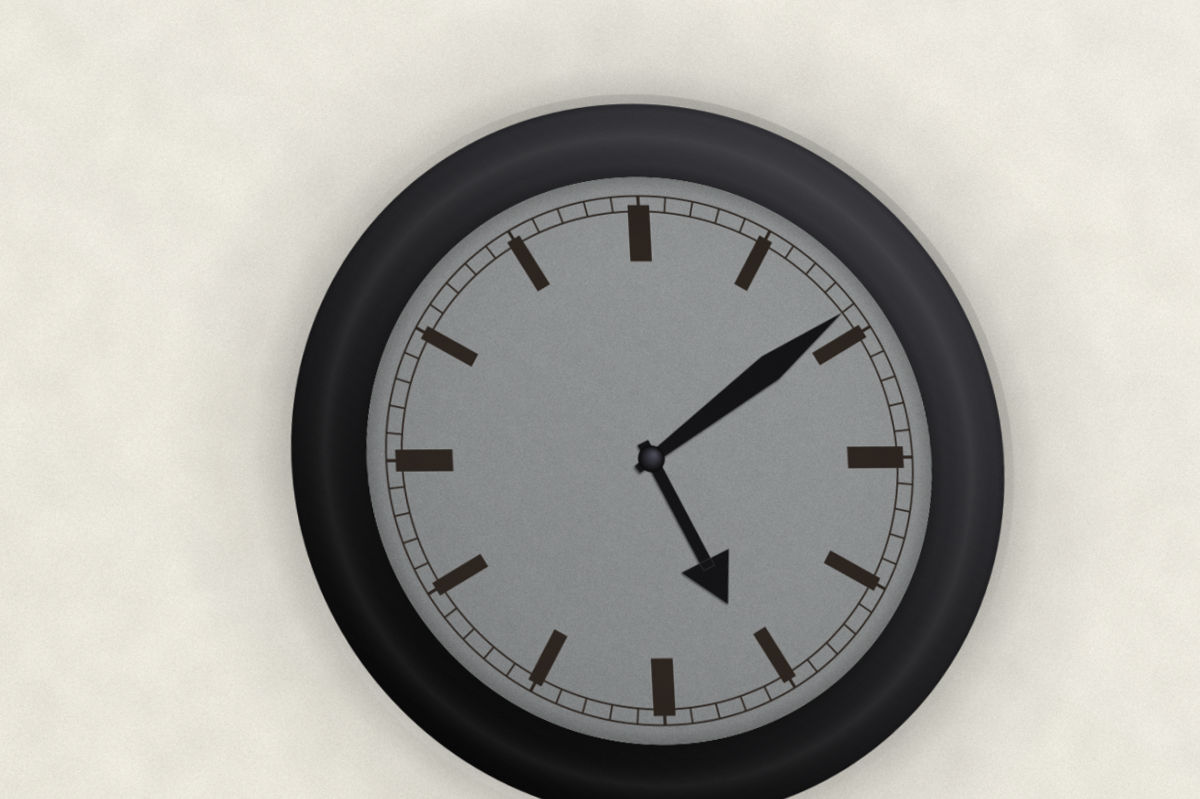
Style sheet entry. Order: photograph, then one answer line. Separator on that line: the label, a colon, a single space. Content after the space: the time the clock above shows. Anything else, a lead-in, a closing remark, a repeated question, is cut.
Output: 5:09
